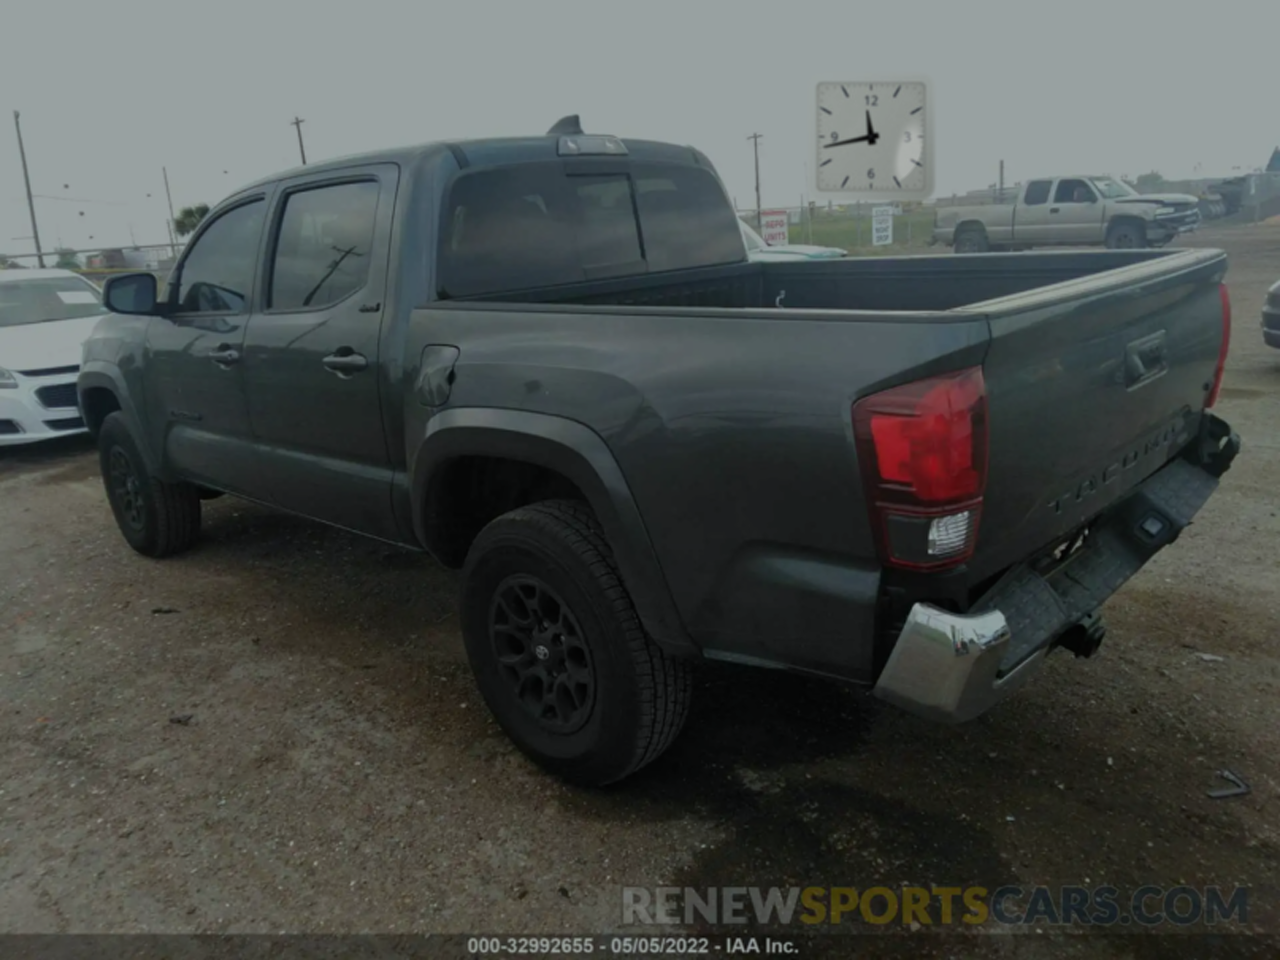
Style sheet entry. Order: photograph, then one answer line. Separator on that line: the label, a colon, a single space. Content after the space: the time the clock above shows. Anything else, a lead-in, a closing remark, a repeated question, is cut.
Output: 11:43
